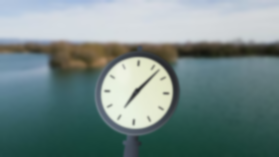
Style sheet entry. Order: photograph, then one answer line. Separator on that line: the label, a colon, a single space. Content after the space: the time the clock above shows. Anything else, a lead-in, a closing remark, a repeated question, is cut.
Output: 7:07
